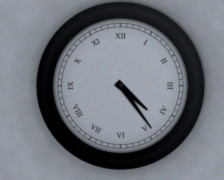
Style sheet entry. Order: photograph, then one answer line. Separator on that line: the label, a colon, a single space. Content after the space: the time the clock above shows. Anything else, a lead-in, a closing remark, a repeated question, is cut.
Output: 4:24
